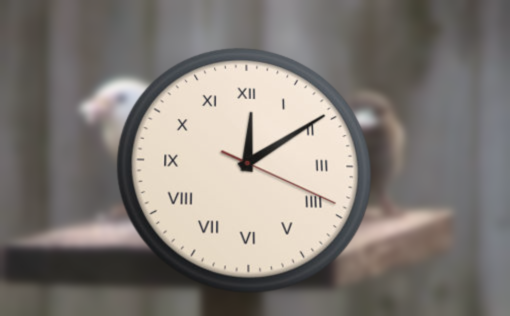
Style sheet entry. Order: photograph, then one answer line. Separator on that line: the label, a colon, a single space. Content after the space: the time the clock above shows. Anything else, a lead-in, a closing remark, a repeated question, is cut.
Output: 12:09:19
